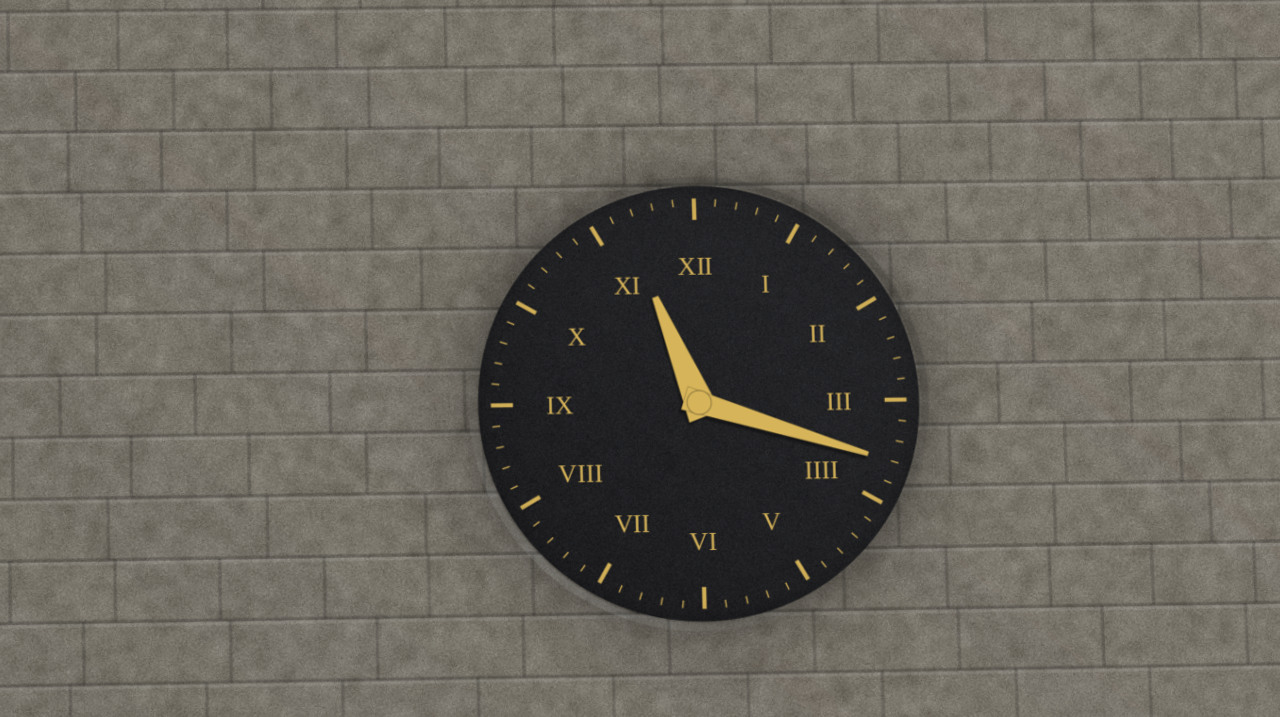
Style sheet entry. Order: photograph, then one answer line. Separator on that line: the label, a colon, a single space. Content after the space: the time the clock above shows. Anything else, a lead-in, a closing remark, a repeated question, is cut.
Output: 11:18
